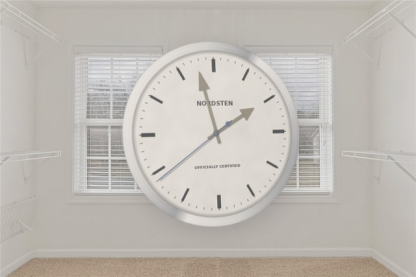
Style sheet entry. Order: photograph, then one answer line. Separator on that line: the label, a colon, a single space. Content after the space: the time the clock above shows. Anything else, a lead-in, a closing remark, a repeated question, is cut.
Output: 1:57:39
